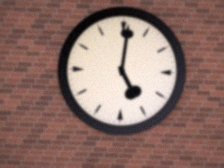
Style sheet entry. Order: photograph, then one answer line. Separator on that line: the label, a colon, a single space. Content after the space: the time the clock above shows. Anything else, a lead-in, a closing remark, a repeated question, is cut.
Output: 5:01
